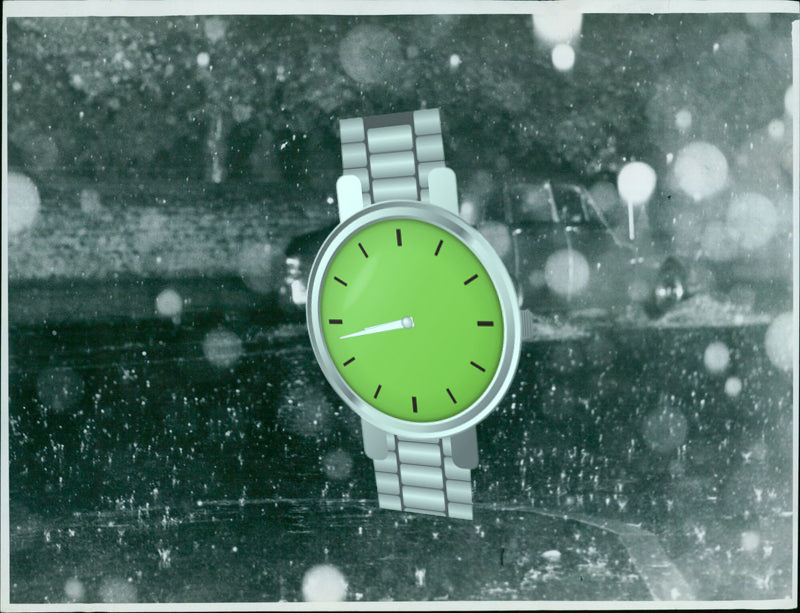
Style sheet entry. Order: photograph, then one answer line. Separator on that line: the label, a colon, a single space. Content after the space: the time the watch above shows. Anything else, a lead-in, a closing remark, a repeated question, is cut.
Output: 8:43
